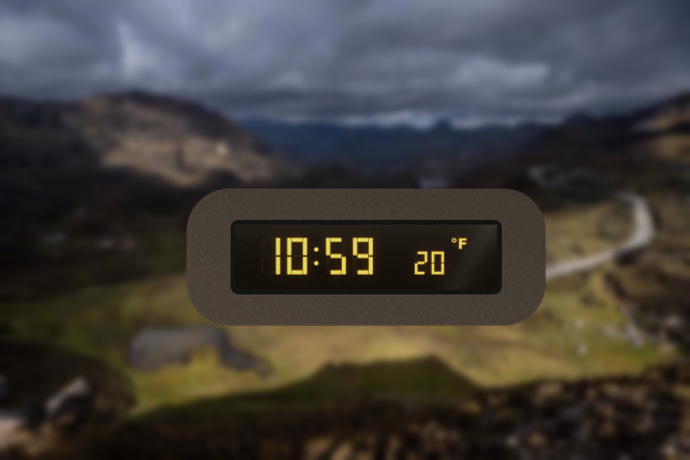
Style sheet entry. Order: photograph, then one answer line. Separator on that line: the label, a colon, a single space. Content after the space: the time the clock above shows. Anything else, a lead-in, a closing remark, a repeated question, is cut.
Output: 10:59
